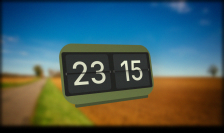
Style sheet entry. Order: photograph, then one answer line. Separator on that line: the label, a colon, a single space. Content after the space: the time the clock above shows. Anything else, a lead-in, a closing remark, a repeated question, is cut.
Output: 23:15
